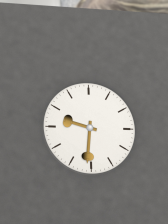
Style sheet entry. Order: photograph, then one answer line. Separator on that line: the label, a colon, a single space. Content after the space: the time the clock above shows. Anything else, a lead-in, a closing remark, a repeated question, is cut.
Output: 9:31
